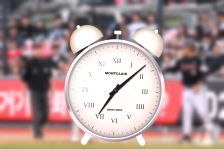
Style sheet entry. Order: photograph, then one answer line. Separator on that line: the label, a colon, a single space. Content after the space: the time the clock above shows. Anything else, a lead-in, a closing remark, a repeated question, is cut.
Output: 7:08
